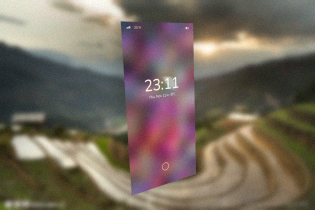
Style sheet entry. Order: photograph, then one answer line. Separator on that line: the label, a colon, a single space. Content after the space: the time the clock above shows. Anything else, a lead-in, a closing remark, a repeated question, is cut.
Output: 23:11
